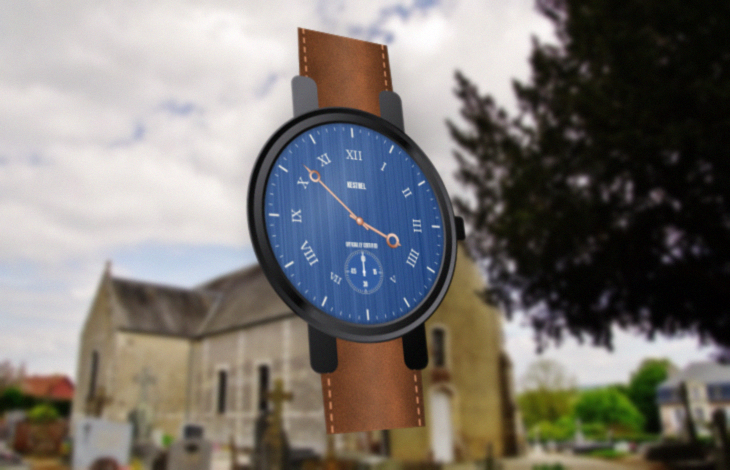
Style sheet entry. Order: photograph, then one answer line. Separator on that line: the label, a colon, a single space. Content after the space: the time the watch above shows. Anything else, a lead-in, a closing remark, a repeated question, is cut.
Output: 3:52
